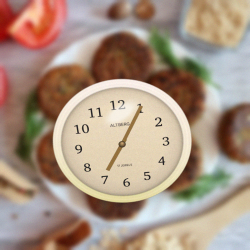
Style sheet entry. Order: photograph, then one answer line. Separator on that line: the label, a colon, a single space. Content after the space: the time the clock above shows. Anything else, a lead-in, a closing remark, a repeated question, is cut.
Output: 7:05
